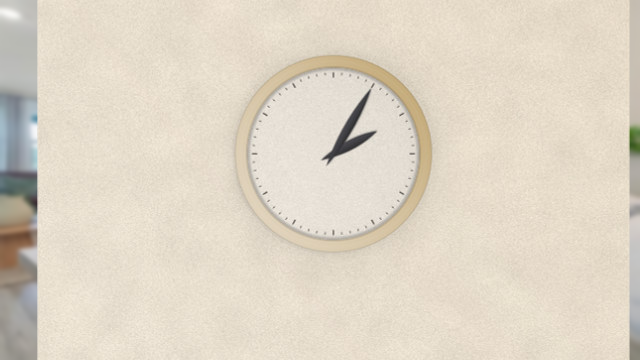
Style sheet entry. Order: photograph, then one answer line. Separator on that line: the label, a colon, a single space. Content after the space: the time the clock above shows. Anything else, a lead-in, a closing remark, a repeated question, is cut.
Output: 2:05
